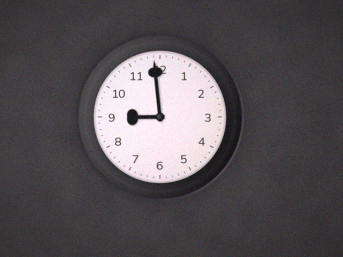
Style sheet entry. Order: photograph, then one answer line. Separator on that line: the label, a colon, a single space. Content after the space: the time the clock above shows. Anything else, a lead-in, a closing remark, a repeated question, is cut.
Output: 8:59
